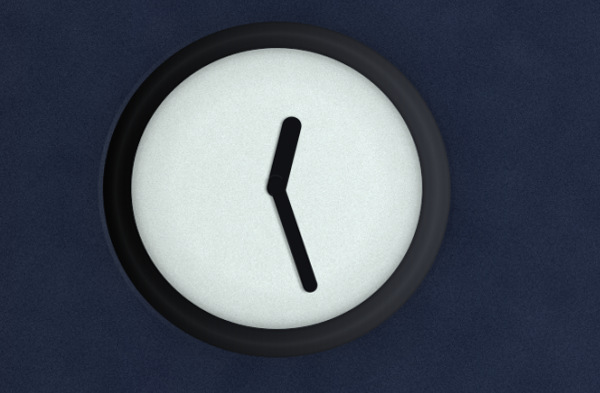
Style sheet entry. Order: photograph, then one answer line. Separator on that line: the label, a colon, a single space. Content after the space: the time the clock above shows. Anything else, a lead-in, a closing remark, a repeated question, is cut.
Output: 12:27
